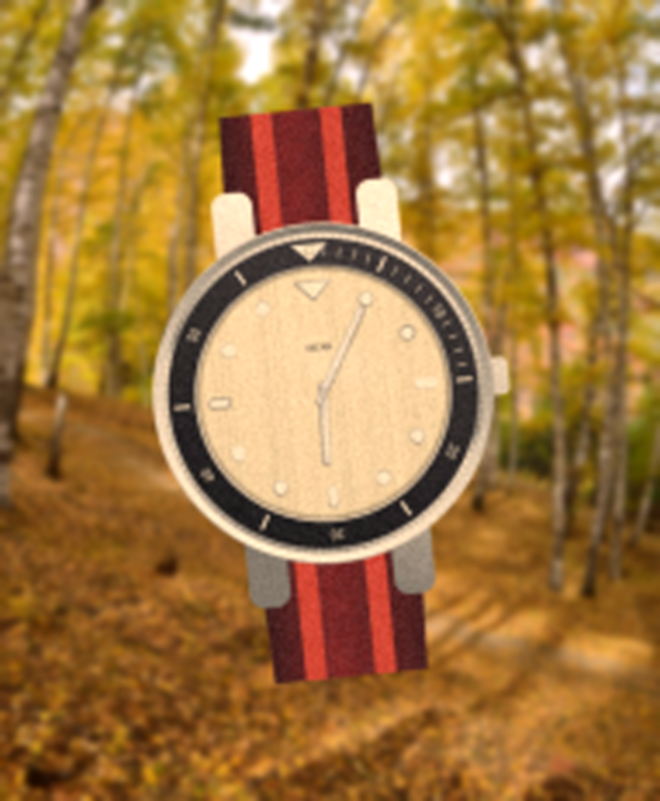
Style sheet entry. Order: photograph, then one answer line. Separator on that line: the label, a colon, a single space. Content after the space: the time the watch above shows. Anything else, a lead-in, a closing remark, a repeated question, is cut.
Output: 6:05
